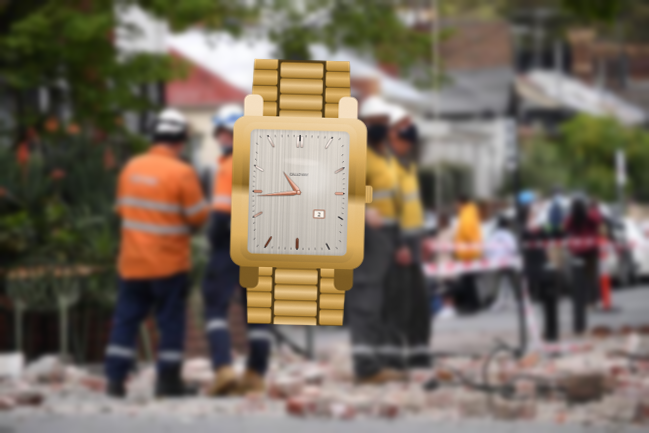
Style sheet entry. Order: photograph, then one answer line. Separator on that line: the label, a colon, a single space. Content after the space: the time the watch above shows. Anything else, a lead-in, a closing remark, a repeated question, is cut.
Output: 10:44
